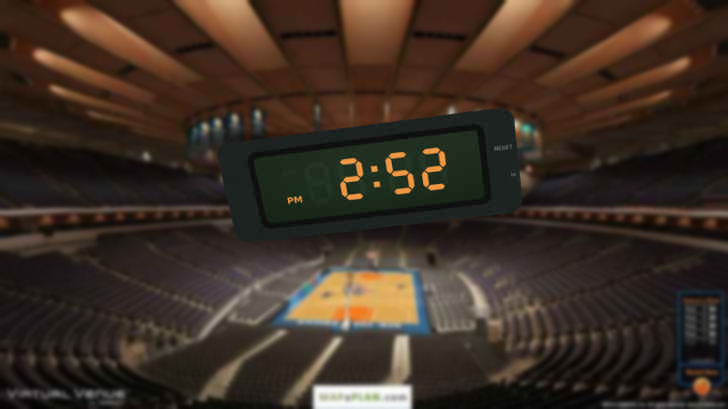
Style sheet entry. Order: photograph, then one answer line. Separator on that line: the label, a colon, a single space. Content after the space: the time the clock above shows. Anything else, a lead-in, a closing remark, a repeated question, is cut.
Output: 2:52
